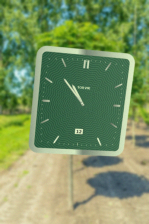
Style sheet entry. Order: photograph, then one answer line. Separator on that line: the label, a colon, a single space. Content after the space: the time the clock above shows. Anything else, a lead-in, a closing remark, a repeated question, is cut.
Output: 10:53
